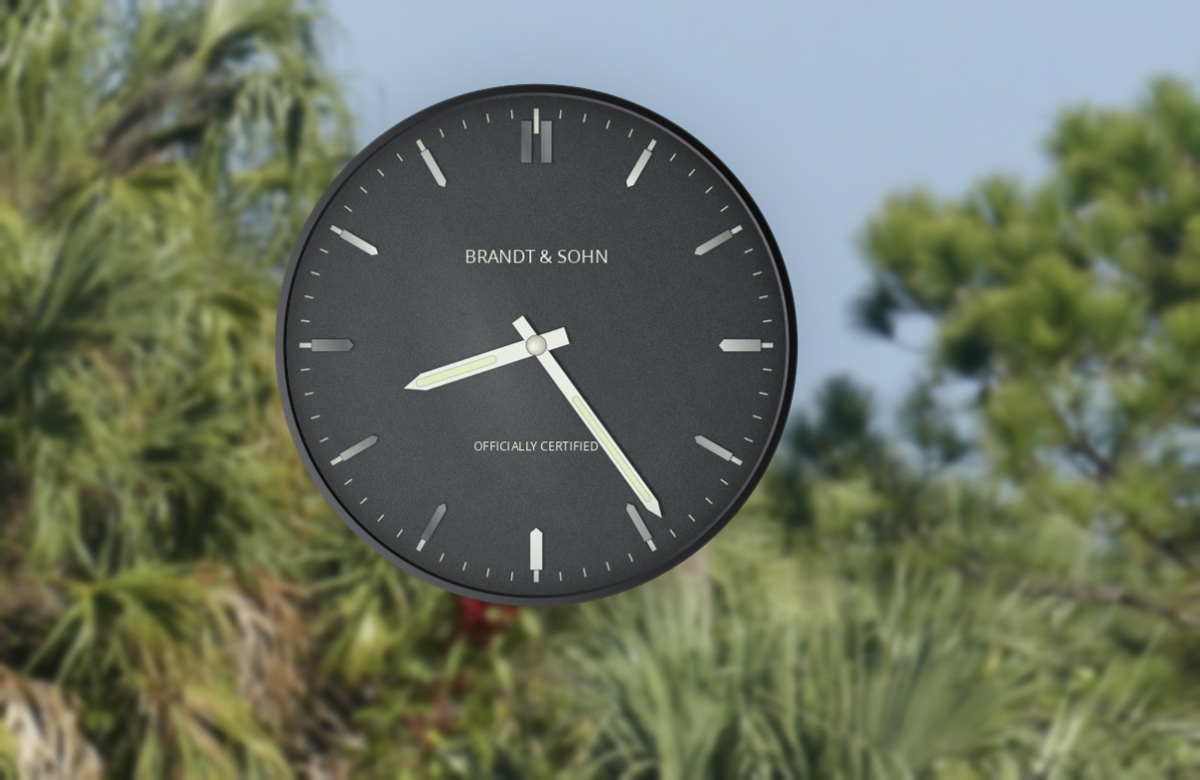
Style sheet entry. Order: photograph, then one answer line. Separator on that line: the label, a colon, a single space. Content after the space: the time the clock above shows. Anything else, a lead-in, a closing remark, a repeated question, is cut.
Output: 8:24
